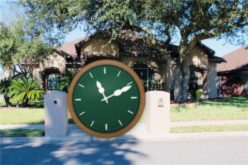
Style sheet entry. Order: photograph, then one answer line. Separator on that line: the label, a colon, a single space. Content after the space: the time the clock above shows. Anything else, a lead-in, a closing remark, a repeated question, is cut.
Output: 11:11
